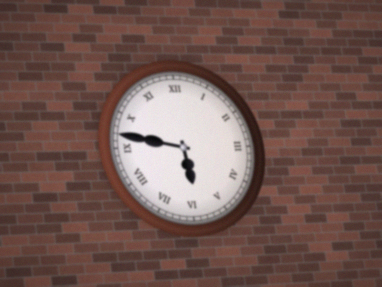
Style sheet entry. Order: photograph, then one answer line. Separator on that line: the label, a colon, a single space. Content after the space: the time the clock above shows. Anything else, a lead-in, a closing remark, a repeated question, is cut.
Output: 5:47
